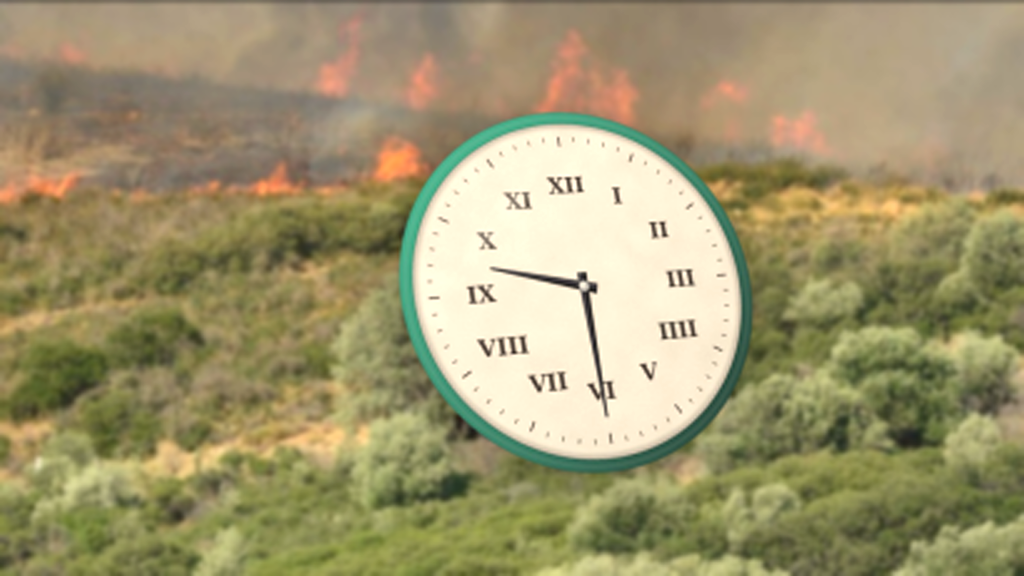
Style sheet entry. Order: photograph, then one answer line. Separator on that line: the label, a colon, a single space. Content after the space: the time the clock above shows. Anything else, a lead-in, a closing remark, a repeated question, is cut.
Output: 9:30
